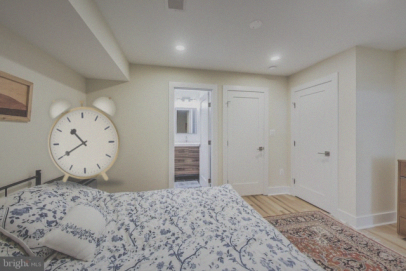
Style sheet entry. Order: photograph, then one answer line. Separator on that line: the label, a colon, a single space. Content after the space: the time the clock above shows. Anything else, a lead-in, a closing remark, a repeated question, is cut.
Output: 10:40
